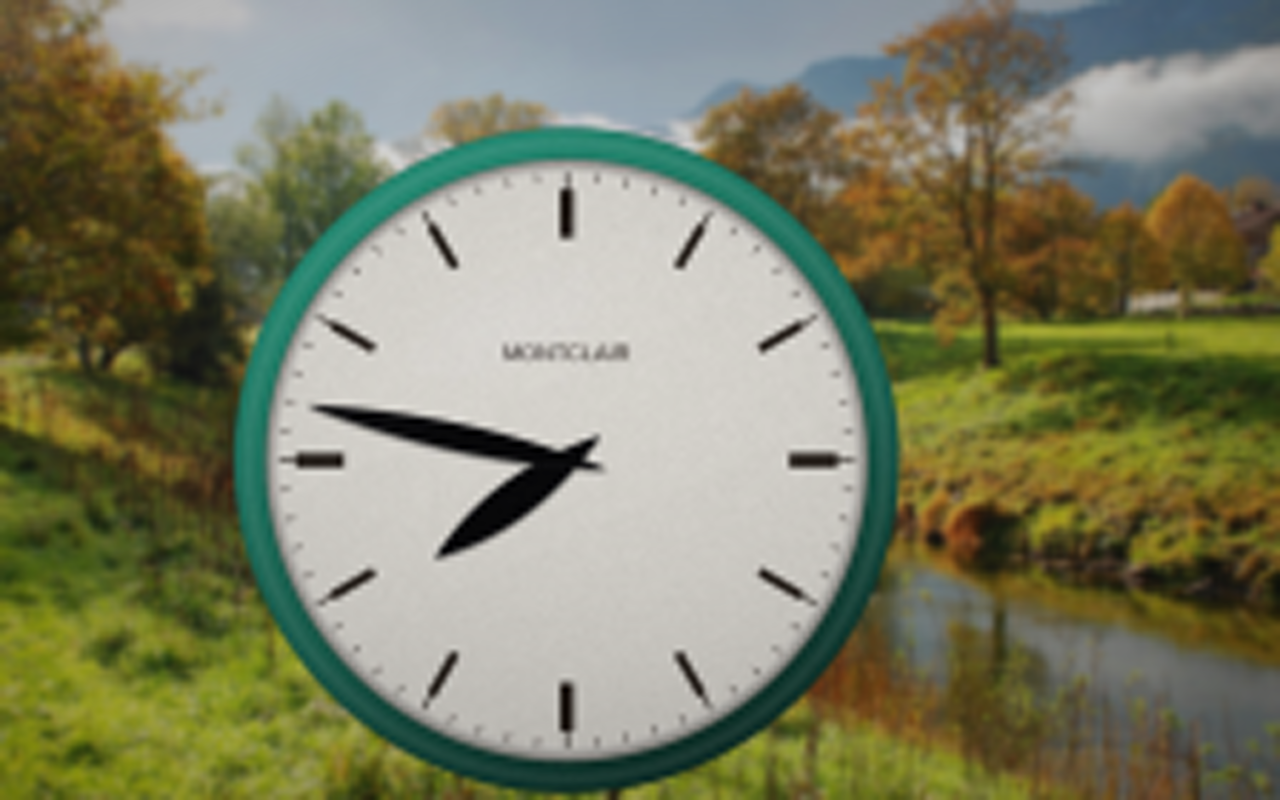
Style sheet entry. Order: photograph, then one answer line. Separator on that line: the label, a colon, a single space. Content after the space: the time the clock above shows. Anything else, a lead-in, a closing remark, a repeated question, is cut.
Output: 7:47
